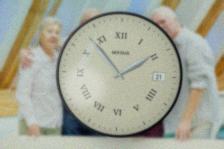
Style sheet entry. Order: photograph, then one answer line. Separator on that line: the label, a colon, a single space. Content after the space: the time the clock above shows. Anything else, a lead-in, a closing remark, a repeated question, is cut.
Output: 1:53
